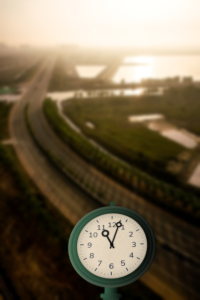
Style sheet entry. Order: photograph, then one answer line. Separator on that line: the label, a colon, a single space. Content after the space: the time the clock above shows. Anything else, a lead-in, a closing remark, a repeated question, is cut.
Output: 11:03
